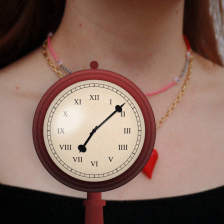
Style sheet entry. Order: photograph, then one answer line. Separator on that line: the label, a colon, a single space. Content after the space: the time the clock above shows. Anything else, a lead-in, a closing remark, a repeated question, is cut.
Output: 7:08
